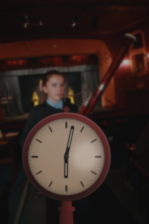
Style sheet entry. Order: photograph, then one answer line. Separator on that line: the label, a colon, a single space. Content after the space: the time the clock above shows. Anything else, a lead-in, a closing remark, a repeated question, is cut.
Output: 6:02
